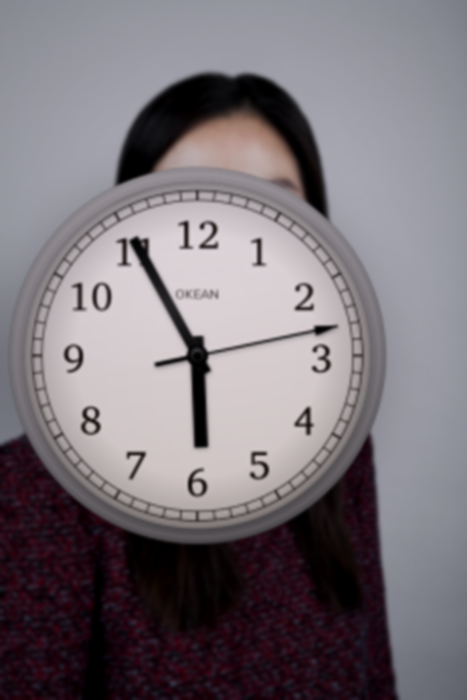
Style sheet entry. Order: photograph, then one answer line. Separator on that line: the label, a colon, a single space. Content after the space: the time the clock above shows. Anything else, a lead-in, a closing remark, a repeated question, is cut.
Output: 5:55:13
